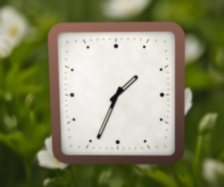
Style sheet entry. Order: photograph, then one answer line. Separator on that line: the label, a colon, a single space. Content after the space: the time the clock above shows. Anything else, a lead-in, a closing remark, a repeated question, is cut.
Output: 1:34
